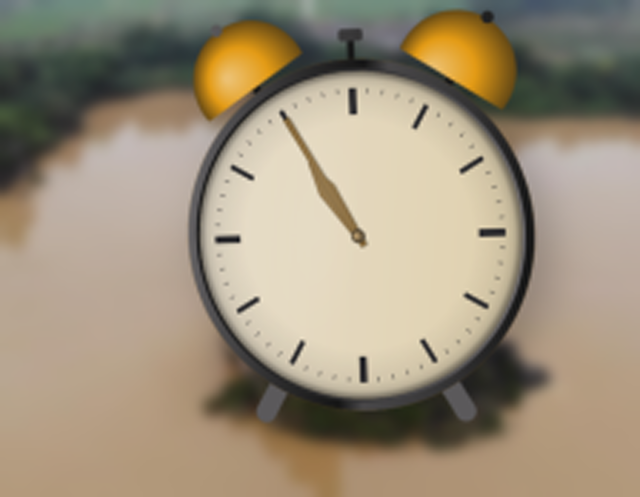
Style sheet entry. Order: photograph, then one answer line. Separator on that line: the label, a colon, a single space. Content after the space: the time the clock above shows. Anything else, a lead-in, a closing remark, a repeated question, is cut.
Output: 10:55
